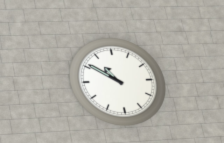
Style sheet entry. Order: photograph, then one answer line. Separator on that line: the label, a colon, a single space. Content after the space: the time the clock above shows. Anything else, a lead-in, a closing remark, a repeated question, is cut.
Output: 10:51
